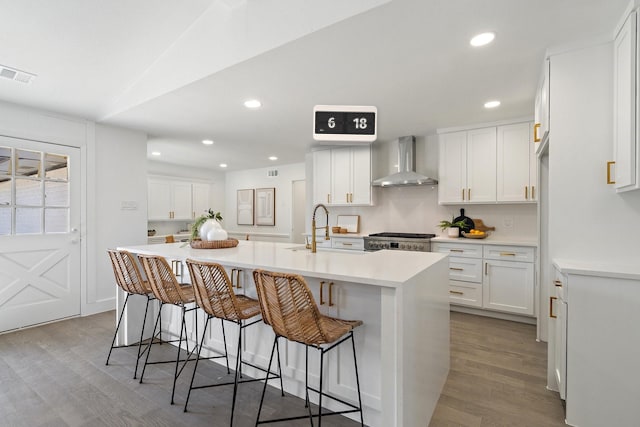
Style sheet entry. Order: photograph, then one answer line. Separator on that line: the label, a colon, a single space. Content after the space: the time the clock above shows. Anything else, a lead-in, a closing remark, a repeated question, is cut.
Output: 6:18
